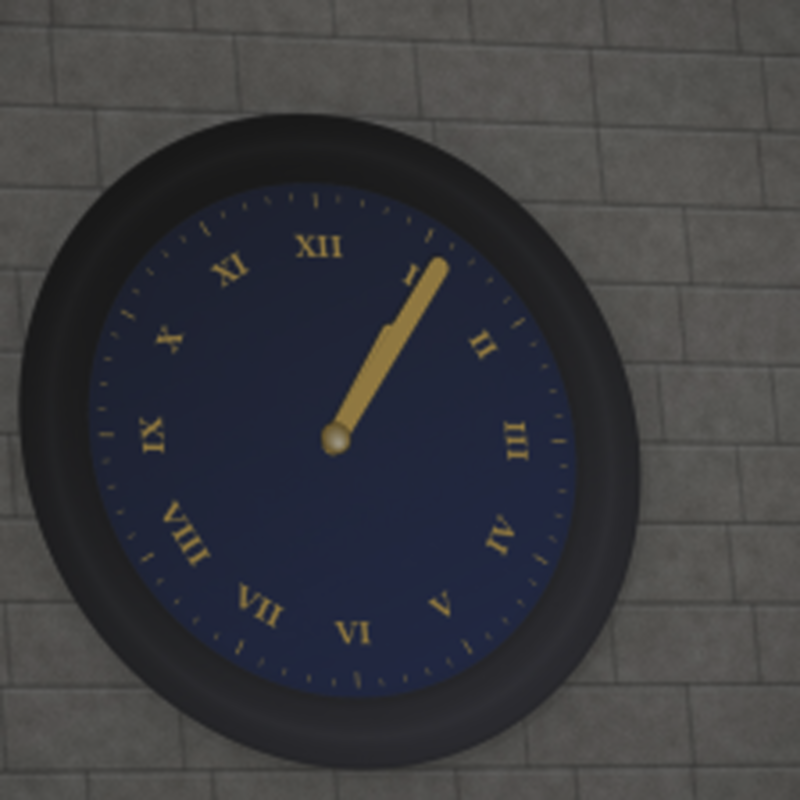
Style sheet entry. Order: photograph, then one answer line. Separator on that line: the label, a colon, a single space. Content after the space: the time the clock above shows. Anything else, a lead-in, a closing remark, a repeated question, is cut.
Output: 1:06
